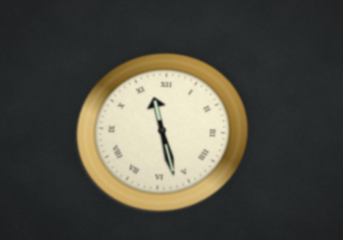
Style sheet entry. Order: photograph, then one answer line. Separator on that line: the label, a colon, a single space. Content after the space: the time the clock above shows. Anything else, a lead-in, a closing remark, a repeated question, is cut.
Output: 11:27
